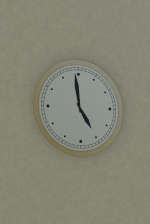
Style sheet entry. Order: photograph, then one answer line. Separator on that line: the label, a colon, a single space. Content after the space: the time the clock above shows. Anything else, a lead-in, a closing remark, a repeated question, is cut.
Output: 4:59
